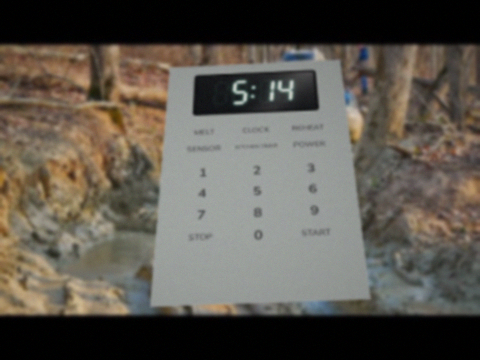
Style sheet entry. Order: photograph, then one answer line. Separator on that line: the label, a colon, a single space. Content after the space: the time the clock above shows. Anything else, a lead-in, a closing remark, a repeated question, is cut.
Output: 5:14
